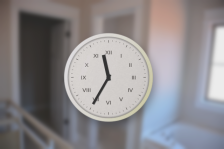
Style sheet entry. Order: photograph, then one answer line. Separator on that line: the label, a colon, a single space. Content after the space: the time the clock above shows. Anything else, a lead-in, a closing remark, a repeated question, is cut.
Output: 11:35
